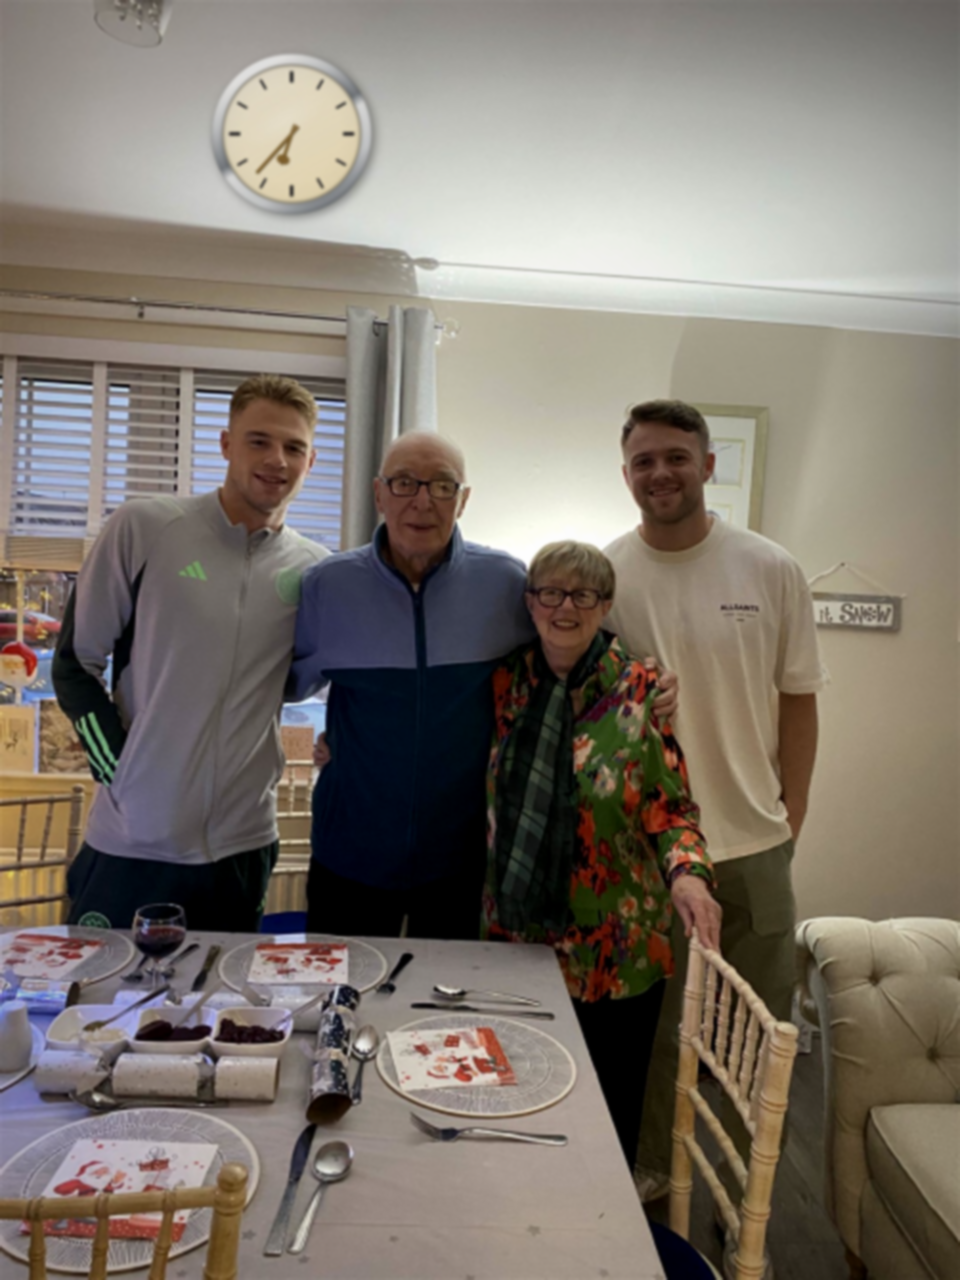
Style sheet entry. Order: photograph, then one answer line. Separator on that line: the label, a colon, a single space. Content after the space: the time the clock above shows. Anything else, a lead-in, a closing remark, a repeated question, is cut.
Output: 6:37
